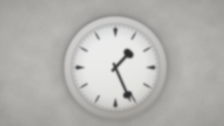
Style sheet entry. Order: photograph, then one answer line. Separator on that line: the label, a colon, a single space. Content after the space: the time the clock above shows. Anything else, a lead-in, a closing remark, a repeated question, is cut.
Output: 1:26
